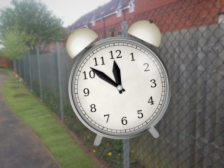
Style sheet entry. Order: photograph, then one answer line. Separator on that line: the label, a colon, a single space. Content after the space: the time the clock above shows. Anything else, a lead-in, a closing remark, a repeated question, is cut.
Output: 11:52
